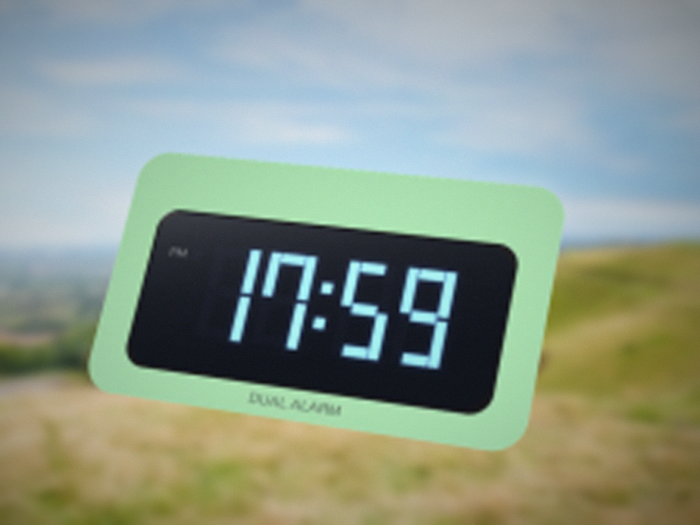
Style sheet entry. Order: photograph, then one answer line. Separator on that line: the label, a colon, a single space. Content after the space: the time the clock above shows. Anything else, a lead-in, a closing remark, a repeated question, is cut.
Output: 17:59
